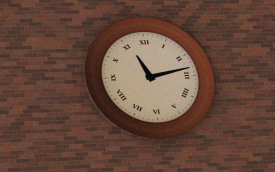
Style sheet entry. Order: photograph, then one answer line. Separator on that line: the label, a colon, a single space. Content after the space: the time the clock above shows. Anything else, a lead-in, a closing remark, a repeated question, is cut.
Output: 11:13
